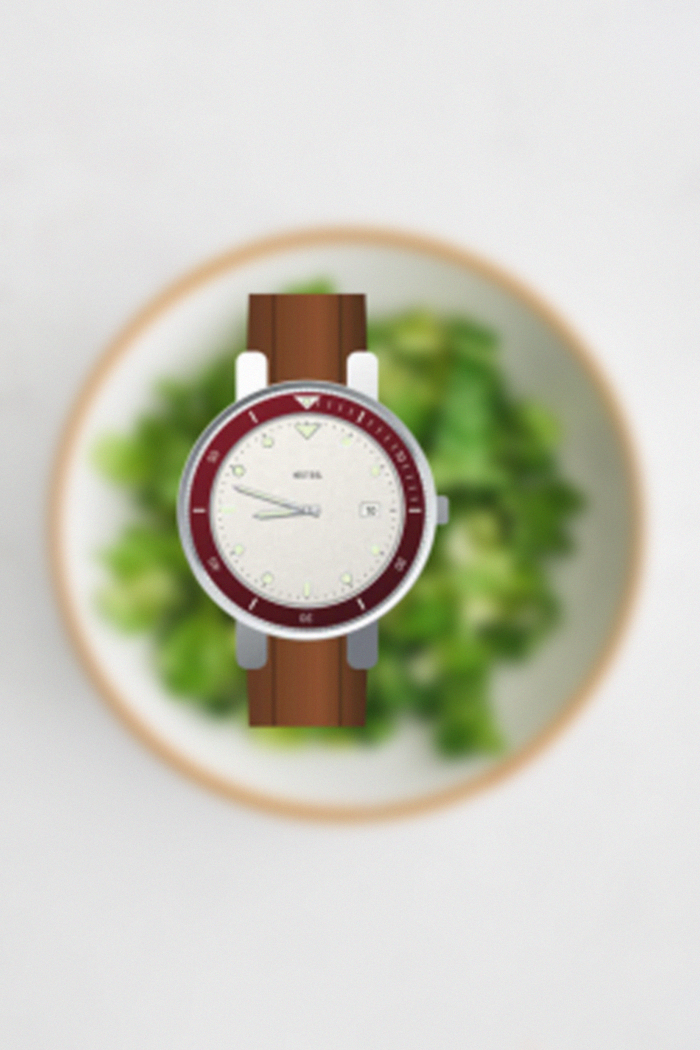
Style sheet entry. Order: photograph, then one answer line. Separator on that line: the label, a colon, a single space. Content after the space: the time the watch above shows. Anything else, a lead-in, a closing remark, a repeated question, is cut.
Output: 8:48
